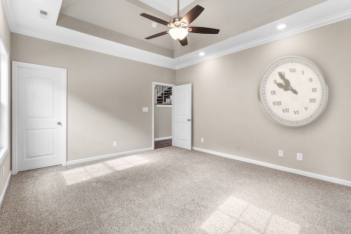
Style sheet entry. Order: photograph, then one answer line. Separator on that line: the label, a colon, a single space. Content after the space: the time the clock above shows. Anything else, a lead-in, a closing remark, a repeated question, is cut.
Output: 9:54
